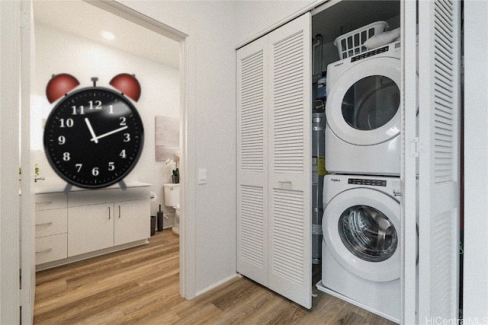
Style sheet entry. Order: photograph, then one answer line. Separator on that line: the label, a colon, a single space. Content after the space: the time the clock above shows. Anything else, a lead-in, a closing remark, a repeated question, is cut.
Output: 11:12
